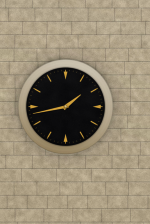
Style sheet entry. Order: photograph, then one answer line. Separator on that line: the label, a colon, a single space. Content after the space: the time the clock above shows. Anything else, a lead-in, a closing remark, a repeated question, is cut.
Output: 1:43
